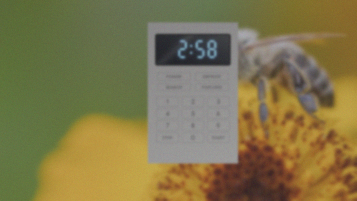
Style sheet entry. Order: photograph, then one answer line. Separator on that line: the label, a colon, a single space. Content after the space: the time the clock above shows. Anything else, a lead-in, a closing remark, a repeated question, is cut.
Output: 2:58
